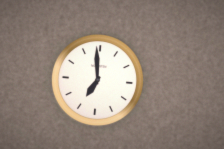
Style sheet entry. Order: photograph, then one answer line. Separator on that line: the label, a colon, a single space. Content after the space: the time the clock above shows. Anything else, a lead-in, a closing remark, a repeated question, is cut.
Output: 6:59
